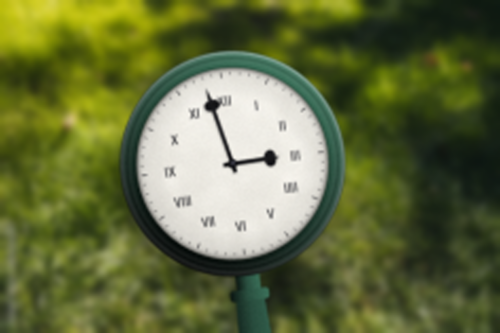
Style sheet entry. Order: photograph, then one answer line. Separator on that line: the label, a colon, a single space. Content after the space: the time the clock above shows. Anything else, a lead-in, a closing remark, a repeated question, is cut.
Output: 2:58
